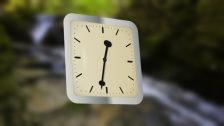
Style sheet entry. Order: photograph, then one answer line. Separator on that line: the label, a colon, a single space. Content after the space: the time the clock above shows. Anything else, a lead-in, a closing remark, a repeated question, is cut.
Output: 12:32
